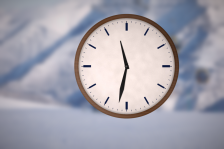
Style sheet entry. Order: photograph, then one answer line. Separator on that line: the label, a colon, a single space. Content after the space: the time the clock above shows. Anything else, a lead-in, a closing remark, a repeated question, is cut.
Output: 11:32
